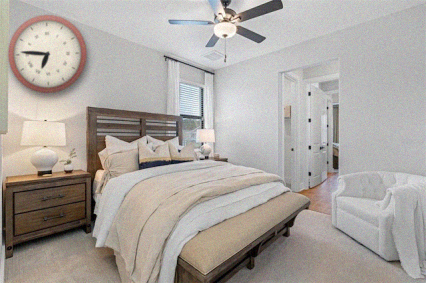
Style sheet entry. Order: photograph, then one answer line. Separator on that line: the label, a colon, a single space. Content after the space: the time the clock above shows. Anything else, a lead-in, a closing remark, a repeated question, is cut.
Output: 6:46
